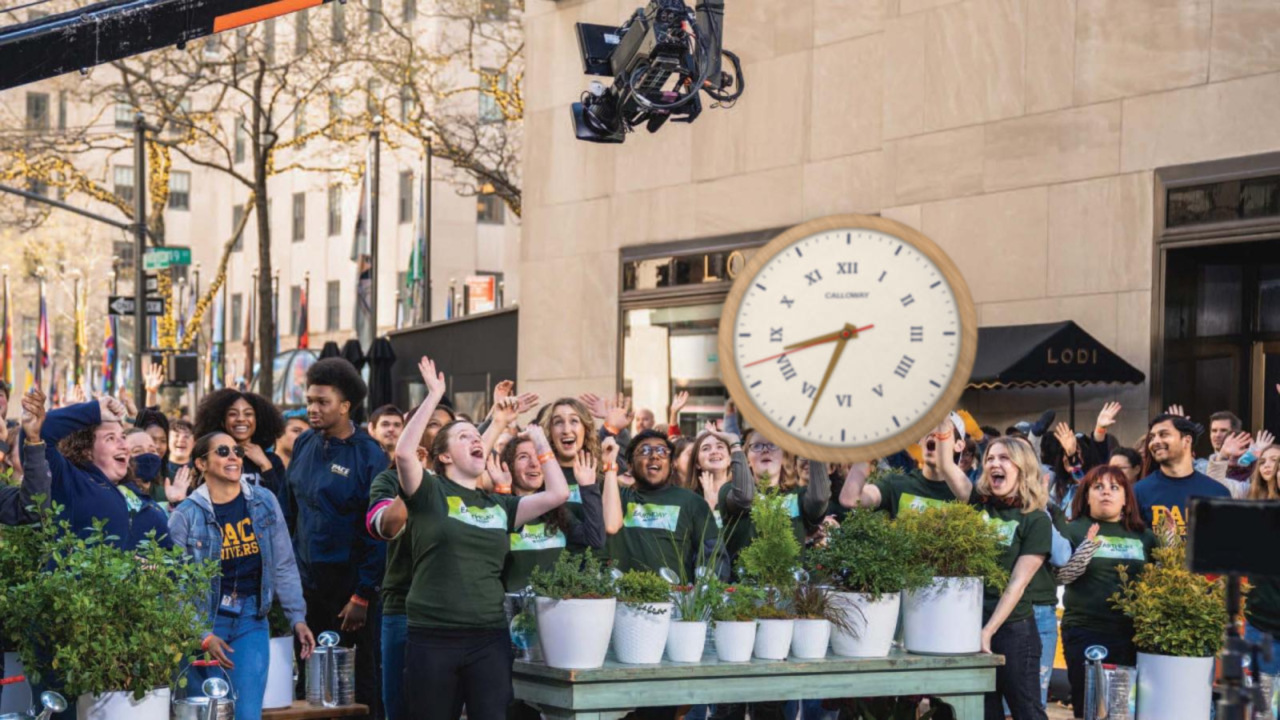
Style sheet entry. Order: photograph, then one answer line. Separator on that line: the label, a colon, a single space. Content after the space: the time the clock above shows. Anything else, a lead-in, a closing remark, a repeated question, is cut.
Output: 8:33:42
